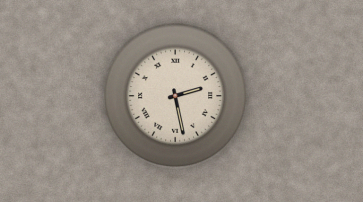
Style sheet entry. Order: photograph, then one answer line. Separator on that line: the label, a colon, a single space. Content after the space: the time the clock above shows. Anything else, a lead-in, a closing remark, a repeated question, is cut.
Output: 2:28
